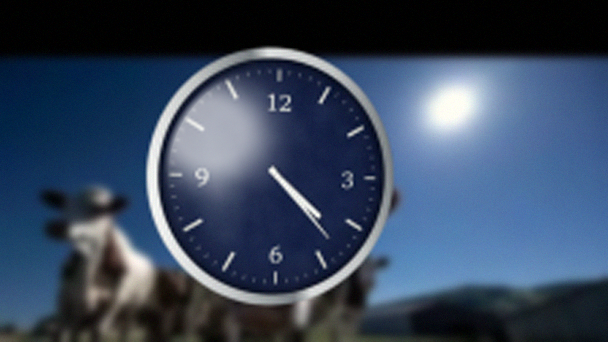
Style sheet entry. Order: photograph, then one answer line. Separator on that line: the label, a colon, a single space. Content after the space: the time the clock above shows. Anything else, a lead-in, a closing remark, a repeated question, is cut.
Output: 4:23
